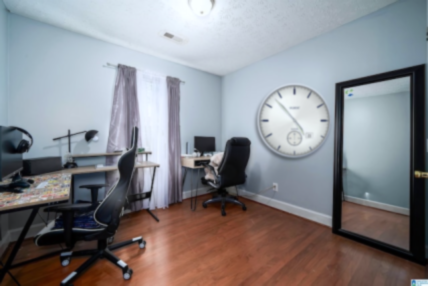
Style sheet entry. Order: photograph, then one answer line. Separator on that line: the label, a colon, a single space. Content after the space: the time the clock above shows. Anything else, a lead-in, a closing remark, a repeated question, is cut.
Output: 4:53
